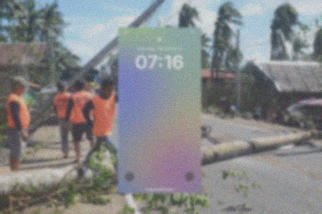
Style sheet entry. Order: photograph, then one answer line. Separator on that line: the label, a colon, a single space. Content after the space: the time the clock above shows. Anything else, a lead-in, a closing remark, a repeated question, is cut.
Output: 7:16
